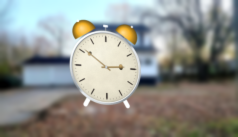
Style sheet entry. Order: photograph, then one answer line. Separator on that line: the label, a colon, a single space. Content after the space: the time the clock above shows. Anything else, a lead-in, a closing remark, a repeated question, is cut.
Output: 2:51
